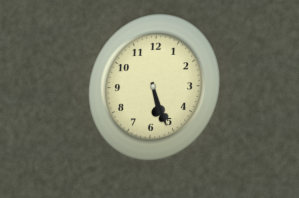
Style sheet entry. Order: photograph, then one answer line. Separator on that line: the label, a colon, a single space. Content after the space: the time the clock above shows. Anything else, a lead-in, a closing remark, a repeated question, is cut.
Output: 5:26
